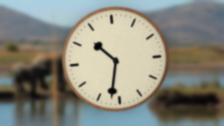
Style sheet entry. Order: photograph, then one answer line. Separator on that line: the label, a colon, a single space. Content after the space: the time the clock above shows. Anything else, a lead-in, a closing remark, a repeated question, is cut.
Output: 10:32
